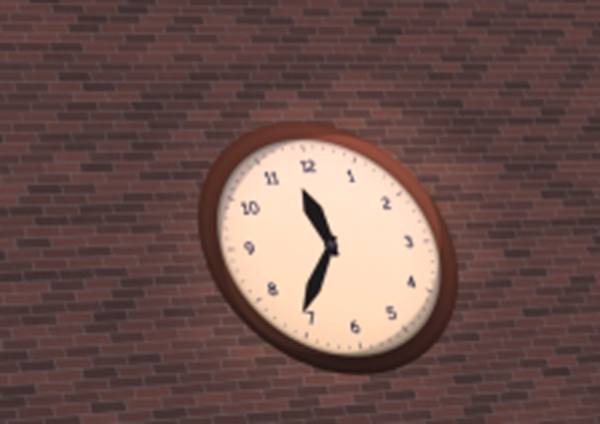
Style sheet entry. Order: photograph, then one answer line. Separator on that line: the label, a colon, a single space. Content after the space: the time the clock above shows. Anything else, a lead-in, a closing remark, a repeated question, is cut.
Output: 11:36
